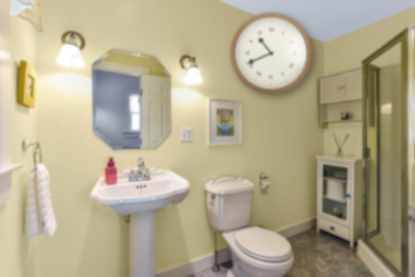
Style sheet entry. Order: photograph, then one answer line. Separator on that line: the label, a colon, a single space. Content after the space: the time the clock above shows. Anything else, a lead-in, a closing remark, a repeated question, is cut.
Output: 10:41
